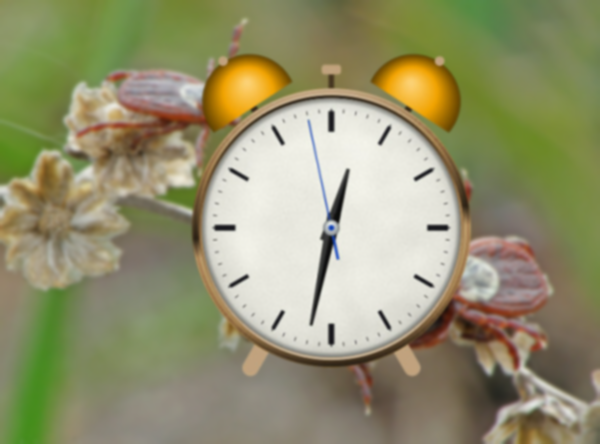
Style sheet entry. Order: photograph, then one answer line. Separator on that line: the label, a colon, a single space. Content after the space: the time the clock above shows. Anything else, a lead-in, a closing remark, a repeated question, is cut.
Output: 12:31:58
